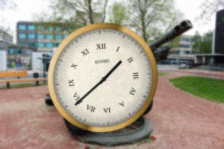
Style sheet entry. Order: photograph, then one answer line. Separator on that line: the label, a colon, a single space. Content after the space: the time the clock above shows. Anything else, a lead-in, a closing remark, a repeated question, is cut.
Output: 1:39
